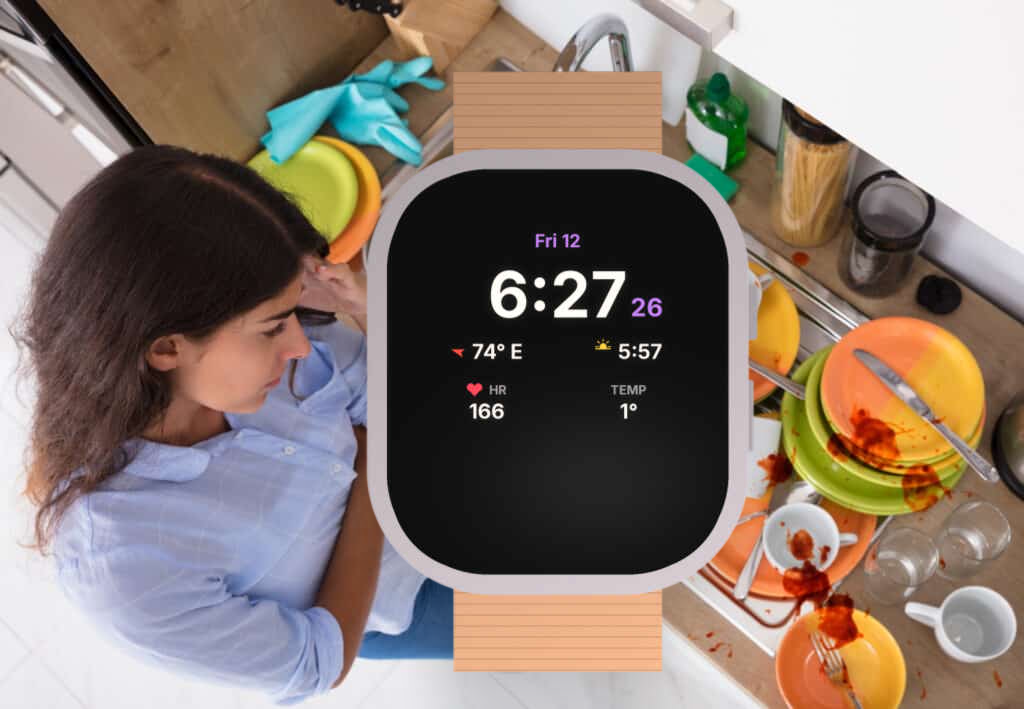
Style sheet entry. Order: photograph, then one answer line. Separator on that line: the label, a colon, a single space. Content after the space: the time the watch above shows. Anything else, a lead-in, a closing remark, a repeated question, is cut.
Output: 6:27:26
